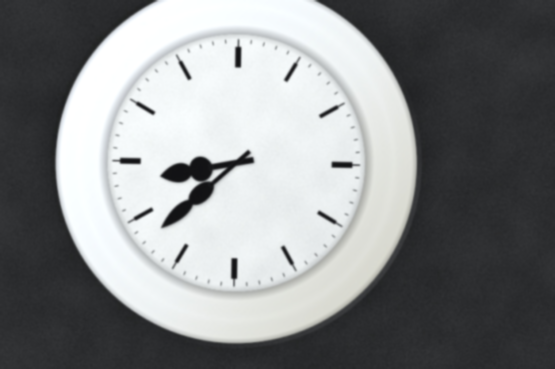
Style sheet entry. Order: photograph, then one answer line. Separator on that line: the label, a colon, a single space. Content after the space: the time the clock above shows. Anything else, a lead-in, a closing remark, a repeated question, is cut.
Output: 8:38
